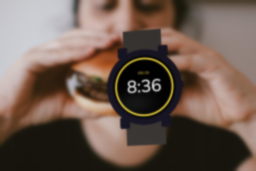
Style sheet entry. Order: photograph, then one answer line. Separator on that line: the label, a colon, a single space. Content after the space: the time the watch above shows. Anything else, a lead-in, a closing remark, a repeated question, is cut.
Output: 8:36
